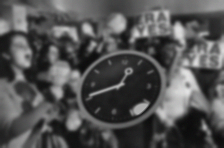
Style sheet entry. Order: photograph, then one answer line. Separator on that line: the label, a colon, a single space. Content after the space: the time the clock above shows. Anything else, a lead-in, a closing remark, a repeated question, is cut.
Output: 12:41
